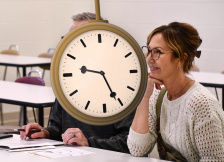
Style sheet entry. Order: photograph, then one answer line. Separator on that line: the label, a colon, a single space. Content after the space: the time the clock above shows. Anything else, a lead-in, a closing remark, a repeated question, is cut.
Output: 9:26
